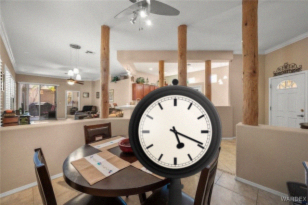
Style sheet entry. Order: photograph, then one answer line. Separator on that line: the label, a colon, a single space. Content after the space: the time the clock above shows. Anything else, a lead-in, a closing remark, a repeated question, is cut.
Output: 5:19
